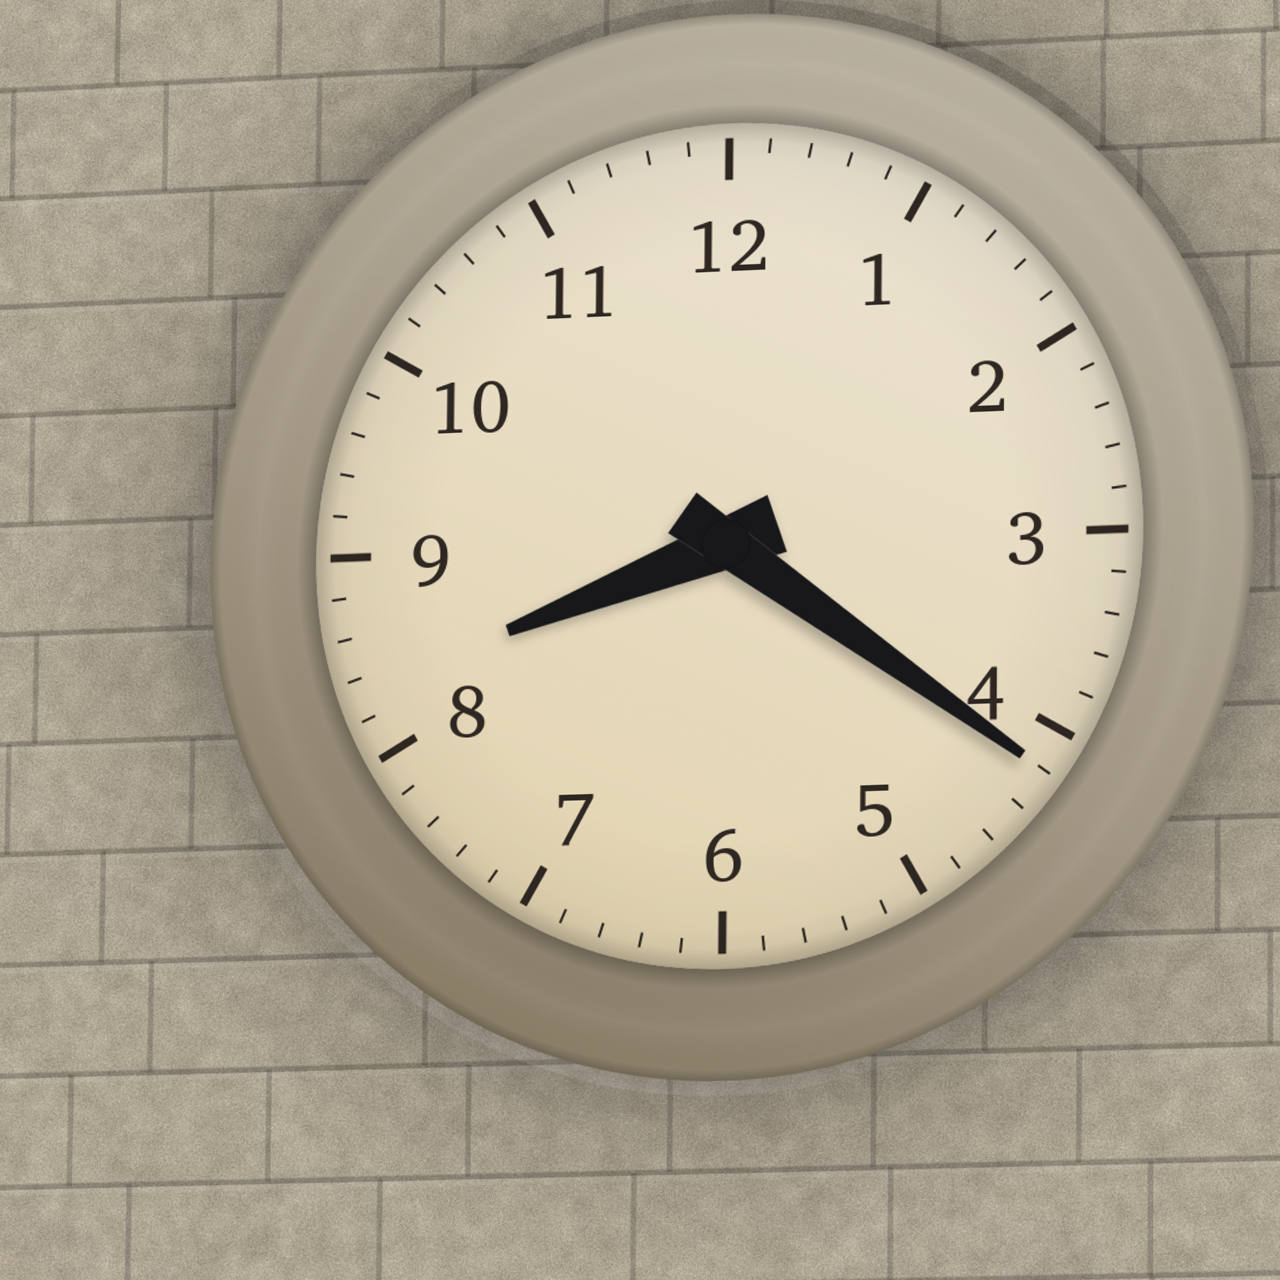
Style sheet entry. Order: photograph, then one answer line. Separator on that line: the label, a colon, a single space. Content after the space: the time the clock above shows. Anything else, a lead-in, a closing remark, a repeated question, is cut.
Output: 8:21
